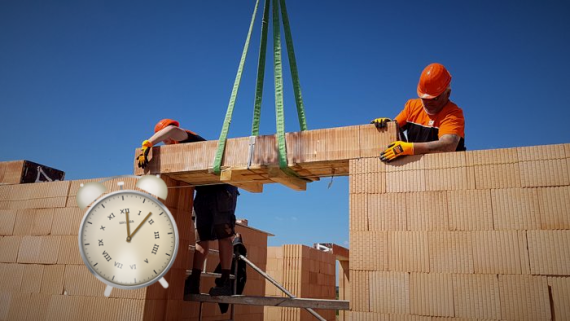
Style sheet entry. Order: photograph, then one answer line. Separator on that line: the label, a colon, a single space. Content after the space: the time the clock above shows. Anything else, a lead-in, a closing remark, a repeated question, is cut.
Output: 12:08
